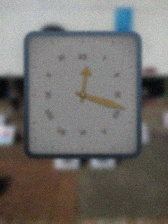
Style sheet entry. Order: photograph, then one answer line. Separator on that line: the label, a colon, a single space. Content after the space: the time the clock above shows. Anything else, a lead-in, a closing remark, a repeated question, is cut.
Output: 12:18
